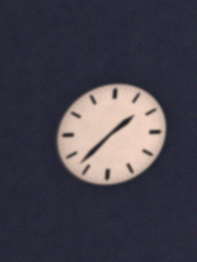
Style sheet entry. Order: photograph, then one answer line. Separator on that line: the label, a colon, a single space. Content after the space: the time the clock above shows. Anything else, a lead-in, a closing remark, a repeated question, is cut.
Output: 1:37
